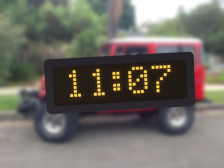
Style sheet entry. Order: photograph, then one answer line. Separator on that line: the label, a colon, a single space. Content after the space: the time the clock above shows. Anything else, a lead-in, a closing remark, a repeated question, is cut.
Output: 11:07
